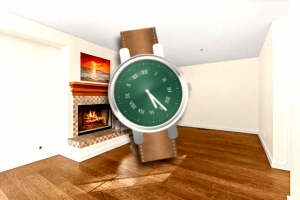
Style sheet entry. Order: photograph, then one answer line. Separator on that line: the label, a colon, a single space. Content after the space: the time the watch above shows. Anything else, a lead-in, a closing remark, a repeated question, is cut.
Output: 5:24
